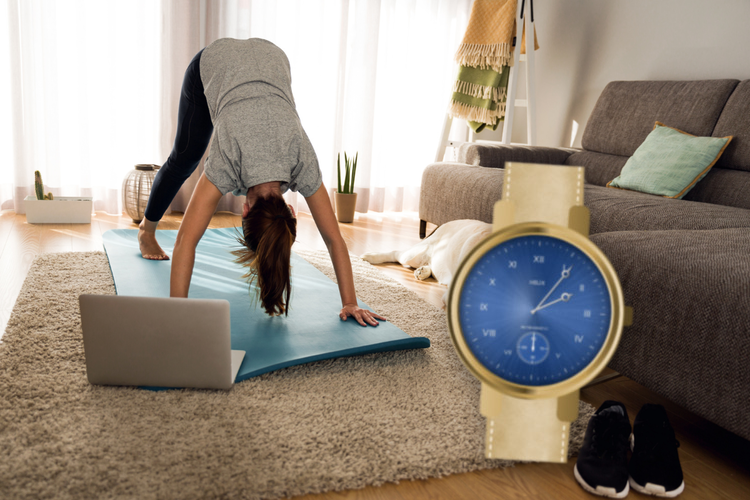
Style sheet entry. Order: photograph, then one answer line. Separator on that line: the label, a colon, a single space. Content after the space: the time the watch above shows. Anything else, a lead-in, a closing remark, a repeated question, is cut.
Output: 2:06
